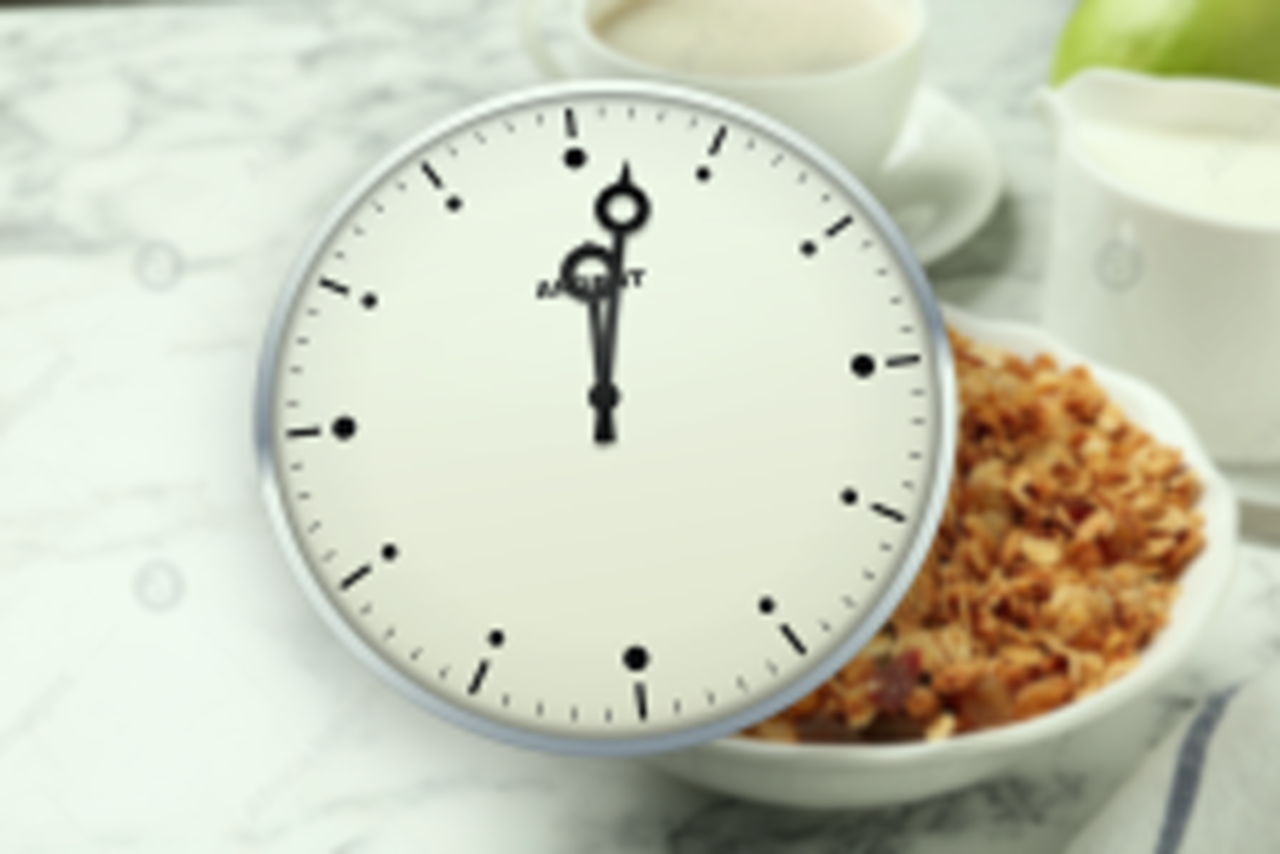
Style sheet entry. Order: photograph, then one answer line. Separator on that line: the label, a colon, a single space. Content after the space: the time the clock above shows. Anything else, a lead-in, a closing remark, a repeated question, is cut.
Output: 12:02
